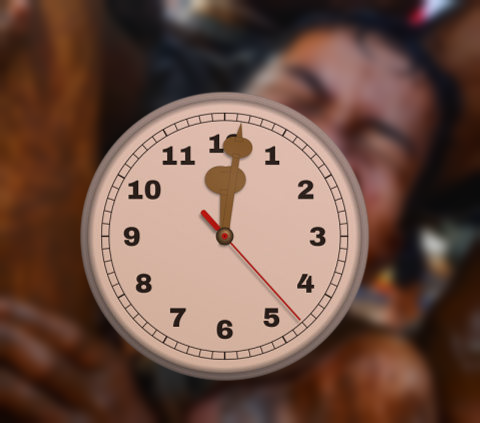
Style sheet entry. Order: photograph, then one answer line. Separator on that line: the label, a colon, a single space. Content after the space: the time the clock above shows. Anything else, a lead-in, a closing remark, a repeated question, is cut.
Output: 12:01:23
